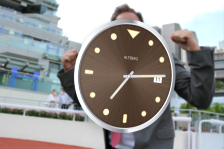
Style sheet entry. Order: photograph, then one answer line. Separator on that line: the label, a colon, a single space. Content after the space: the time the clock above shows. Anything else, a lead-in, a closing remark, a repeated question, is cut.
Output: 7:14
